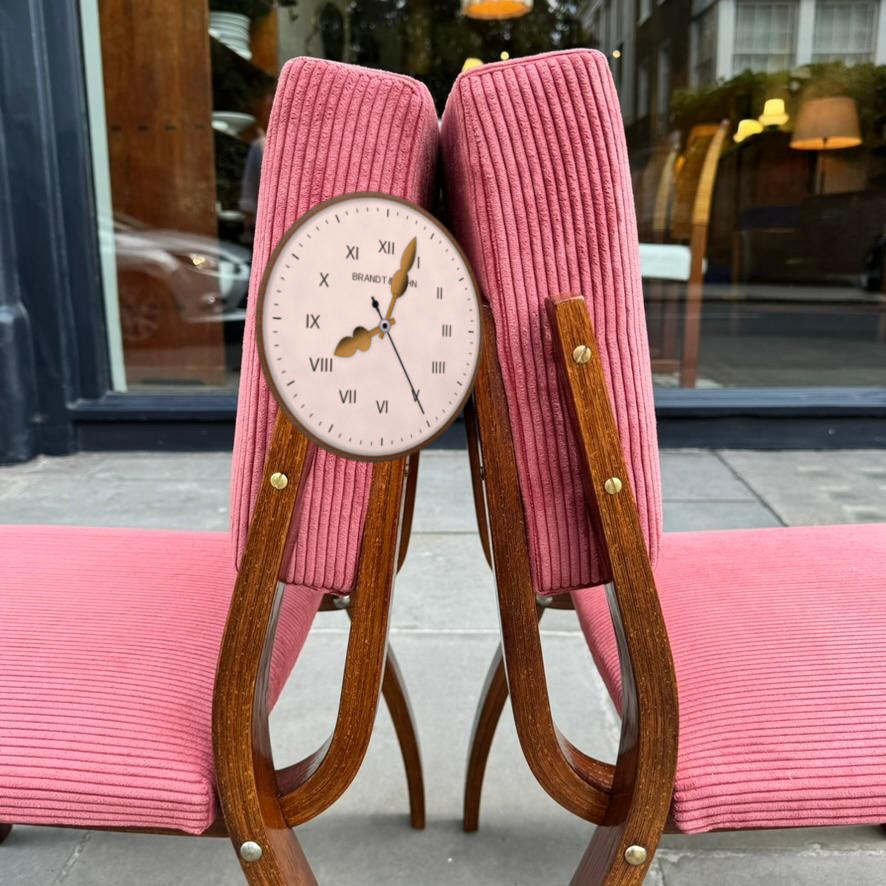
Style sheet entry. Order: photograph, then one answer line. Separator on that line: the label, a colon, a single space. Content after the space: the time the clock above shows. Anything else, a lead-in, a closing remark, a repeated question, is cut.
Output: 8:03:25
